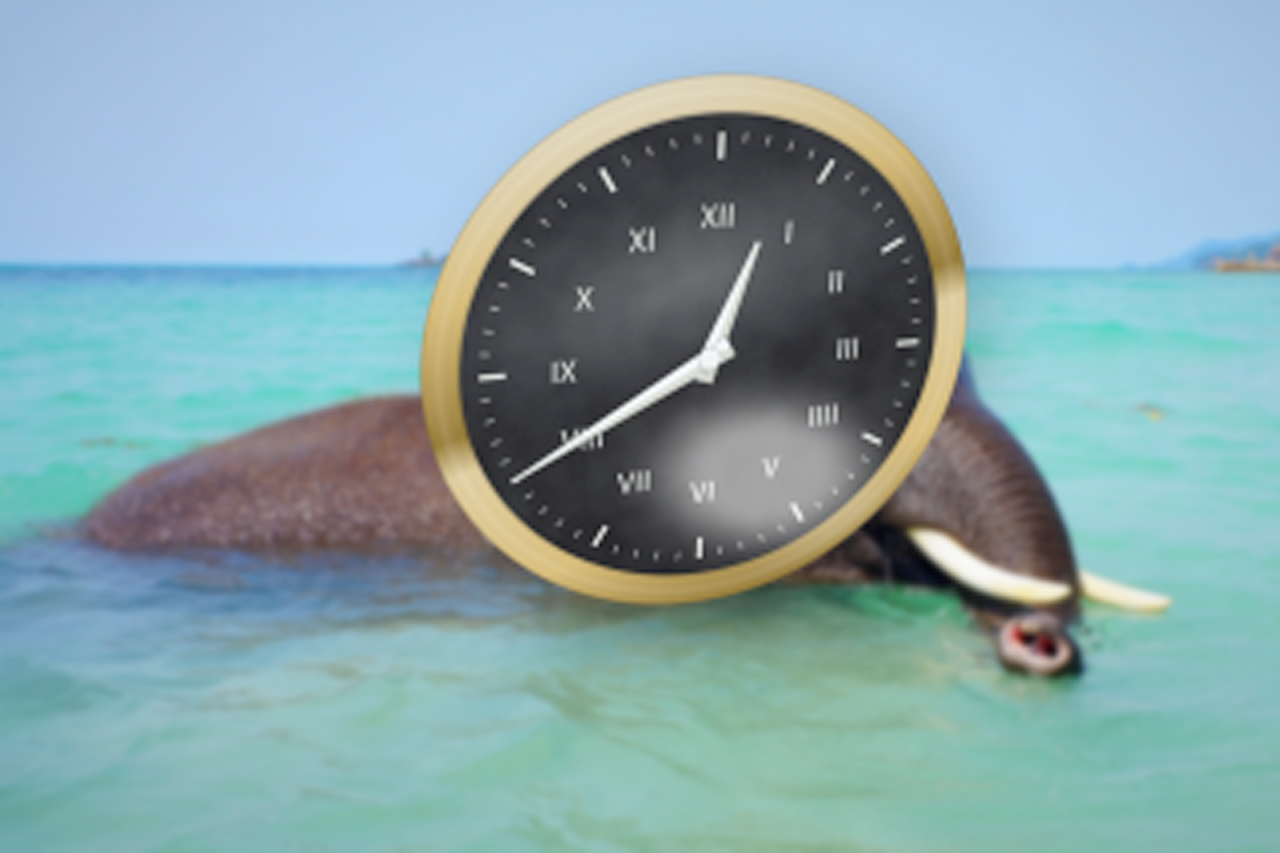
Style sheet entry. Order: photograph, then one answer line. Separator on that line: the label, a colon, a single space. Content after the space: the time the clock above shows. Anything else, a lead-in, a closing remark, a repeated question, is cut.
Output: 12:40
